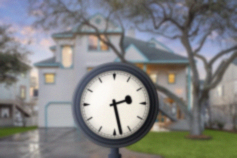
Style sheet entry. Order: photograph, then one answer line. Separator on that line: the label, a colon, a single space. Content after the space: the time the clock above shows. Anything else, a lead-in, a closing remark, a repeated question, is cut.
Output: 2:28
